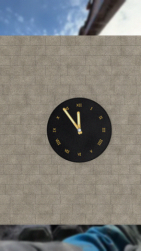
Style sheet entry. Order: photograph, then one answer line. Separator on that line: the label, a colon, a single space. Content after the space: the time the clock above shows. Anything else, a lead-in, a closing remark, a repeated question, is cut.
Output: 11:54
